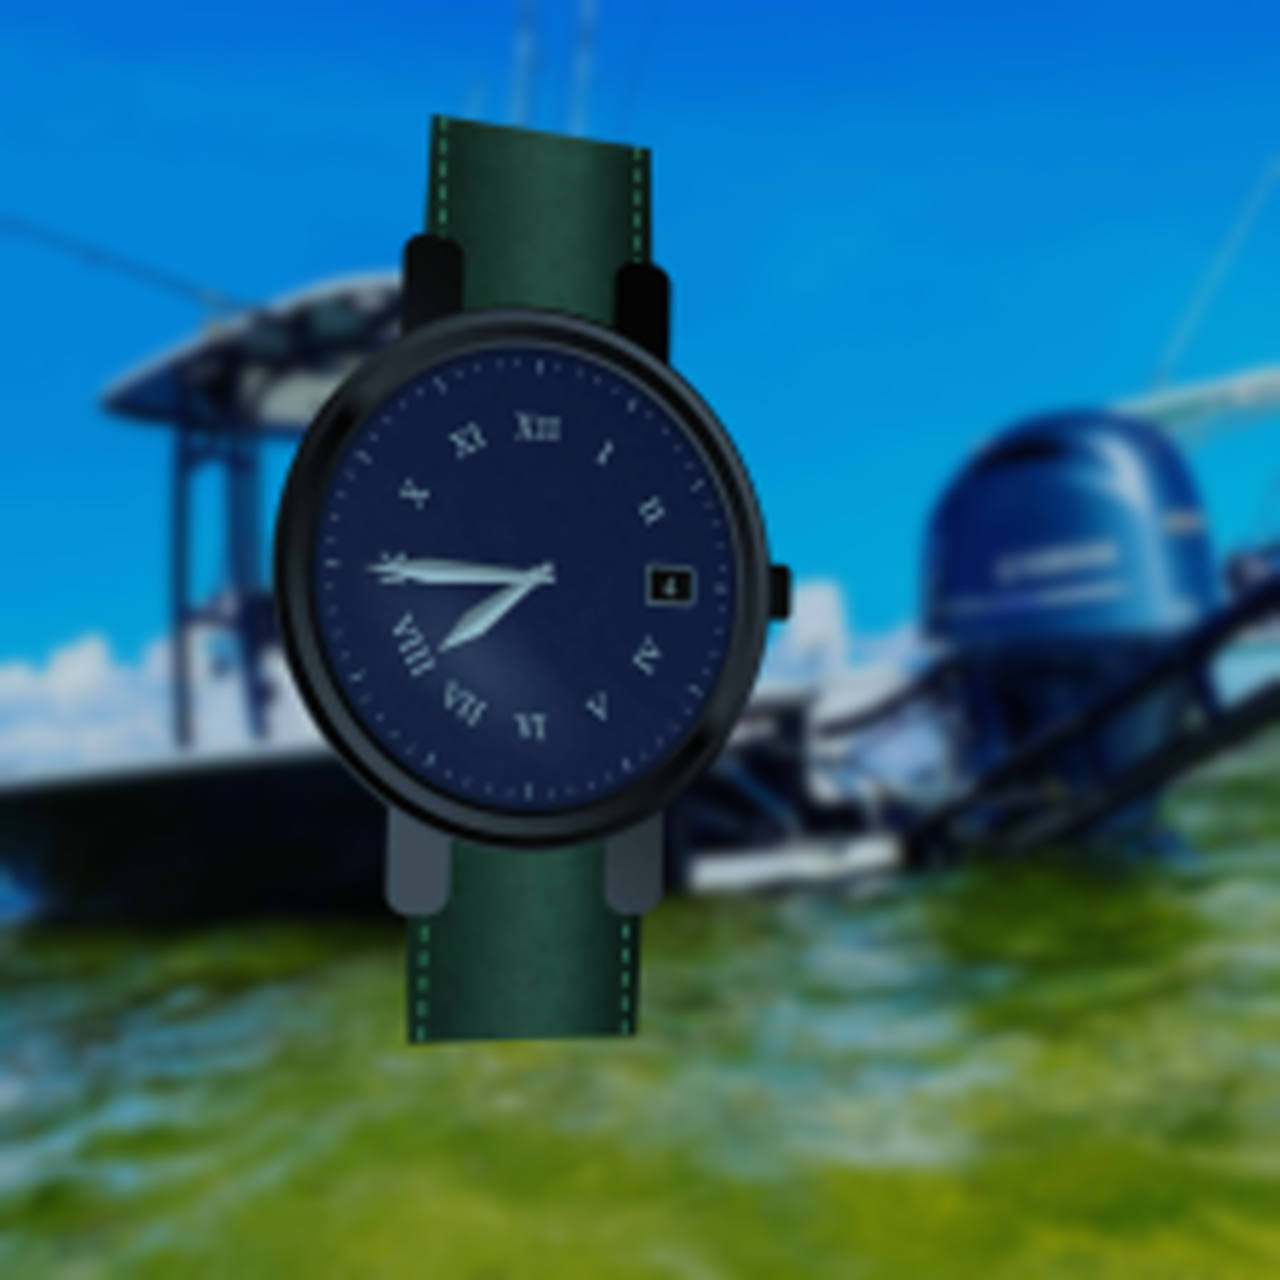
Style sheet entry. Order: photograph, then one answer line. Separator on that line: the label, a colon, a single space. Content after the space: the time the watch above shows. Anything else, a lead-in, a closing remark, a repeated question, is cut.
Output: 7:45
